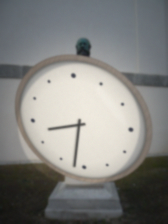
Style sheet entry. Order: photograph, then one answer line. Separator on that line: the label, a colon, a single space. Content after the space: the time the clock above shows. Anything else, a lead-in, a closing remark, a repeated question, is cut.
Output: 8:32
